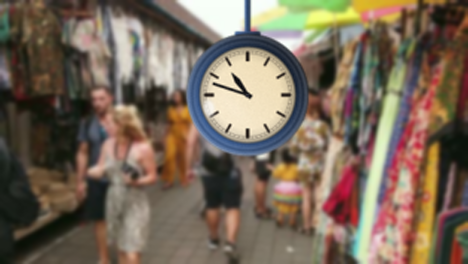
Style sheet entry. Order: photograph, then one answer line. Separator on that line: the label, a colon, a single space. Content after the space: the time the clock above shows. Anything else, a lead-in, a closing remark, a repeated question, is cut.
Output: 10:48
